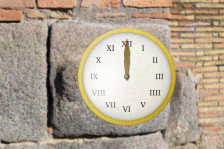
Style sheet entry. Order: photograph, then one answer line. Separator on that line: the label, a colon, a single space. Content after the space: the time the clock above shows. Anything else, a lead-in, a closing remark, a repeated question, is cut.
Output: 12:00
